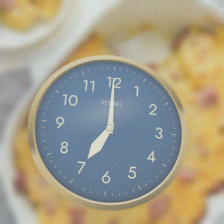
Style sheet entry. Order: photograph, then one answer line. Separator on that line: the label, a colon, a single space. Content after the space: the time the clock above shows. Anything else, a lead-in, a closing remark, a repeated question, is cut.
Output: 7:00
